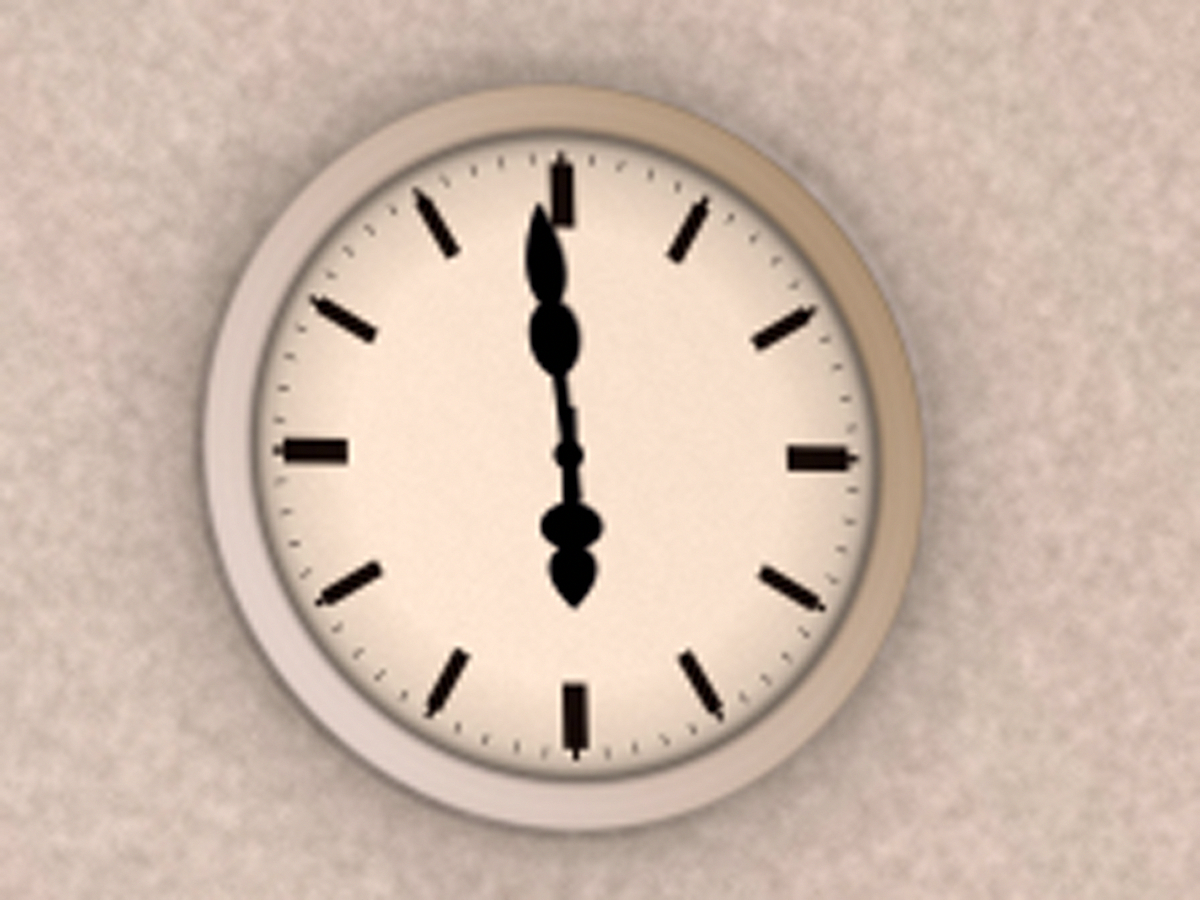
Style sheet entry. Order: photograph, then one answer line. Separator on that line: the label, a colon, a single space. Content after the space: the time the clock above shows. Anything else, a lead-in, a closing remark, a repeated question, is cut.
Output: 5:59
